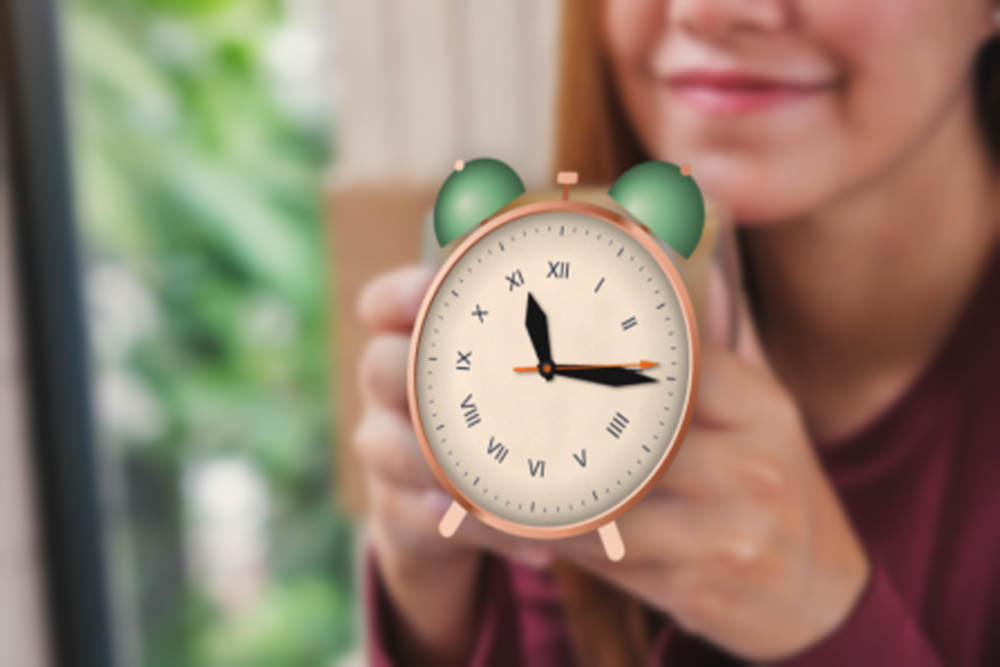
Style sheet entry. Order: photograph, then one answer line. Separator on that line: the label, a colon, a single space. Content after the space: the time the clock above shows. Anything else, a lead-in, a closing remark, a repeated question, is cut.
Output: 11:15:14
